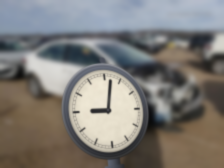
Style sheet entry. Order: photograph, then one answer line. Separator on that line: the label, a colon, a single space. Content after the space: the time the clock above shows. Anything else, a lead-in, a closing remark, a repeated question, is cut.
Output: 9:02
